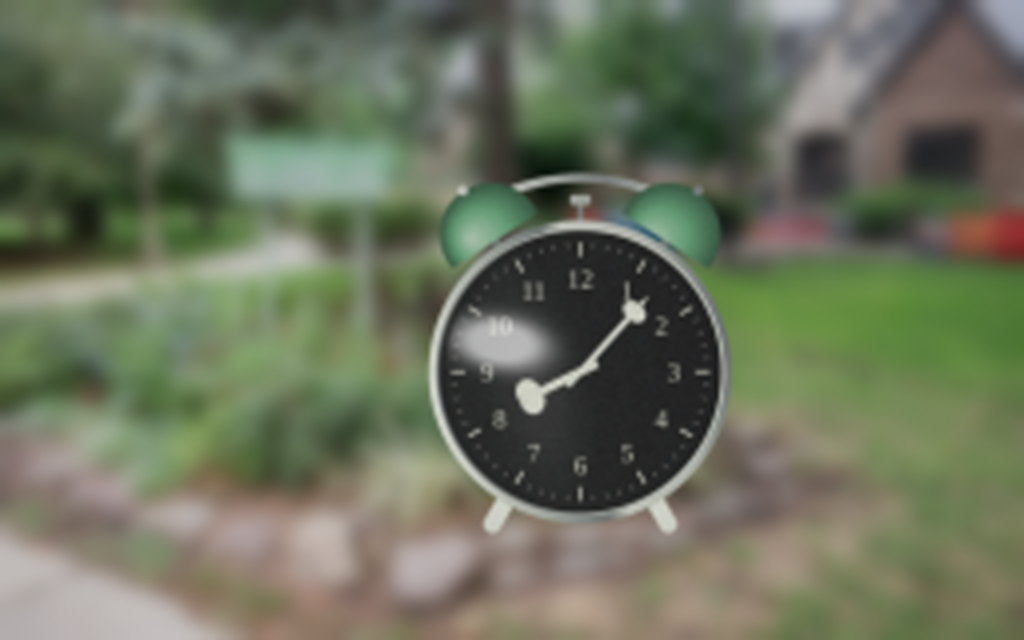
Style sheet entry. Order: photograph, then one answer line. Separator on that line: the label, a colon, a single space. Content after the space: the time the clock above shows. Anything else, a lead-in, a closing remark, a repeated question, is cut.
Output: 8:07
